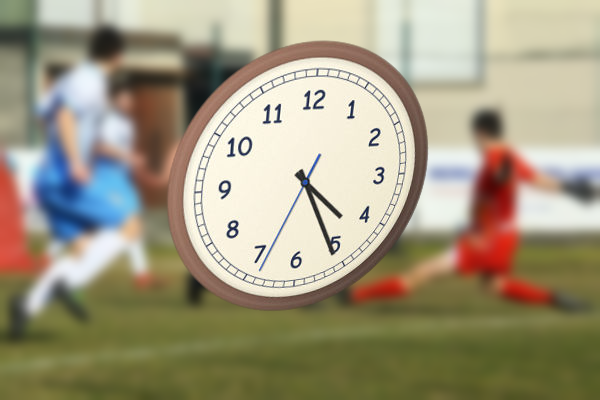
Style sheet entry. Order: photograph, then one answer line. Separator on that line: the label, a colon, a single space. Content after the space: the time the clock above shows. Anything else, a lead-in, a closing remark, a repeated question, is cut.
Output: 4:25:34
